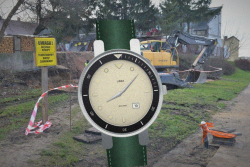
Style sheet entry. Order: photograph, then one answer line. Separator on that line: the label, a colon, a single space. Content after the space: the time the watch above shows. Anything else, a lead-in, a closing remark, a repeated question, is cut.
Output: 8:08
